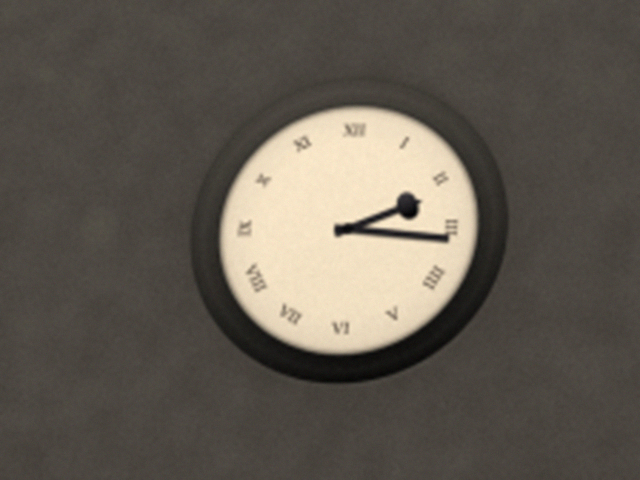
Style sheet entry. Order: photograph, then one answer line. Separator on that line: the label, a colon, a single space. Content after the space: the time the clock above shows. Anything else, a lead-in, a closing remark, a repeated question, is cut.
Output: 2:16
